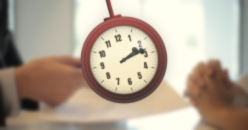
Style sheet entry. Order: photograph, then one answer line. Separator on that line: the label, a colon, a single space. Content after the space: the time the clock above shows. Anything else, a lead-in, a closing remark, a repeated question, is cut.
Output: 2:13
